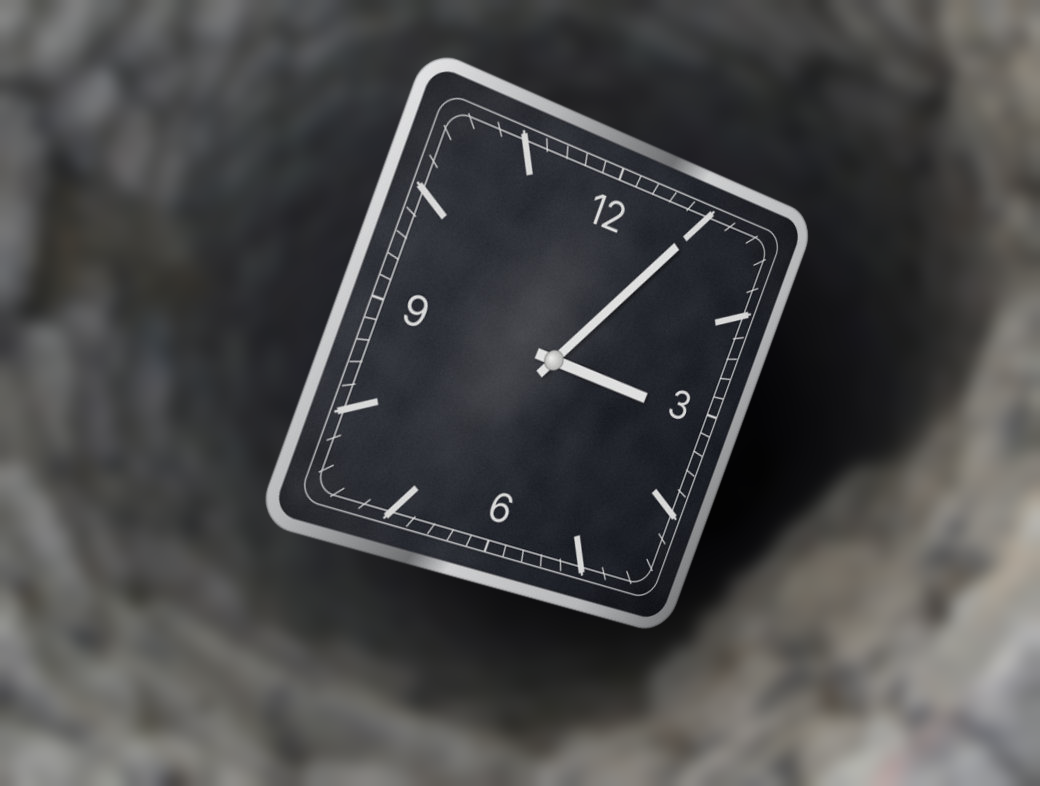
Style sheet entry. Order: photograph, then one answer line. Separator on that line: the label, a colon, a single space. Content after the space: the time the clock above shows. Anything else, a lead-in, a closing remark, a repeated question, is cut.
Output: 3:05
